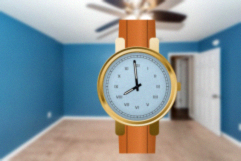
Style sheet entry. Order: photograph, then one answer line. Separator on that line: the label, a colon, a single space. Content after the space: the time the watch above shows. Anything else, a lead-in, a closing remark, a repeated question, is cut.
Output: 7:59
